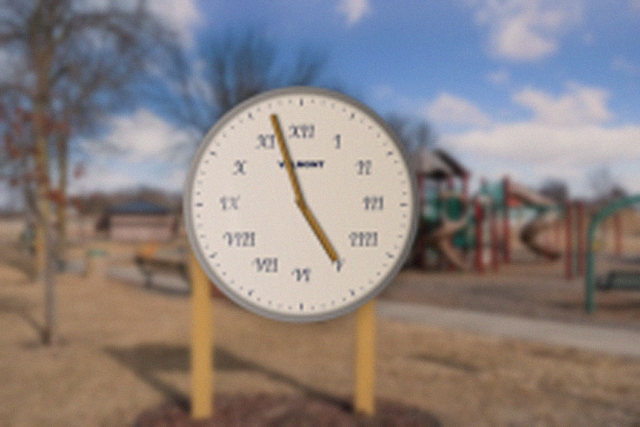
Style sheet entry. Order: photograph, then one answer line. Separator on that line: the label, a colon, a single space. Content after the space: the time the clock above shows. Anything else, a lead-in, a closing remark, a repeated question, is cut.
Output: 4:57
